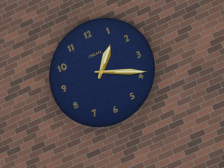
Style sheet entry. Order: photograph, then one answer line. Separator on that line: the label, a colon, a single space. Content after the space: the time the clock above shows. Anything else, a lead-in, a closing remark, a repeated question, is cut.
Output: 1:19
